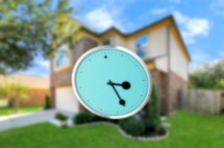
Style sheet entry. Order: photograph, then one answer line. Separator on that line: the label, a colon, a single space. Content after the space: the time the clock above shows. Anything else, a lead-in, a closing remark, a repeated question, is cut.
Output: 3:27
